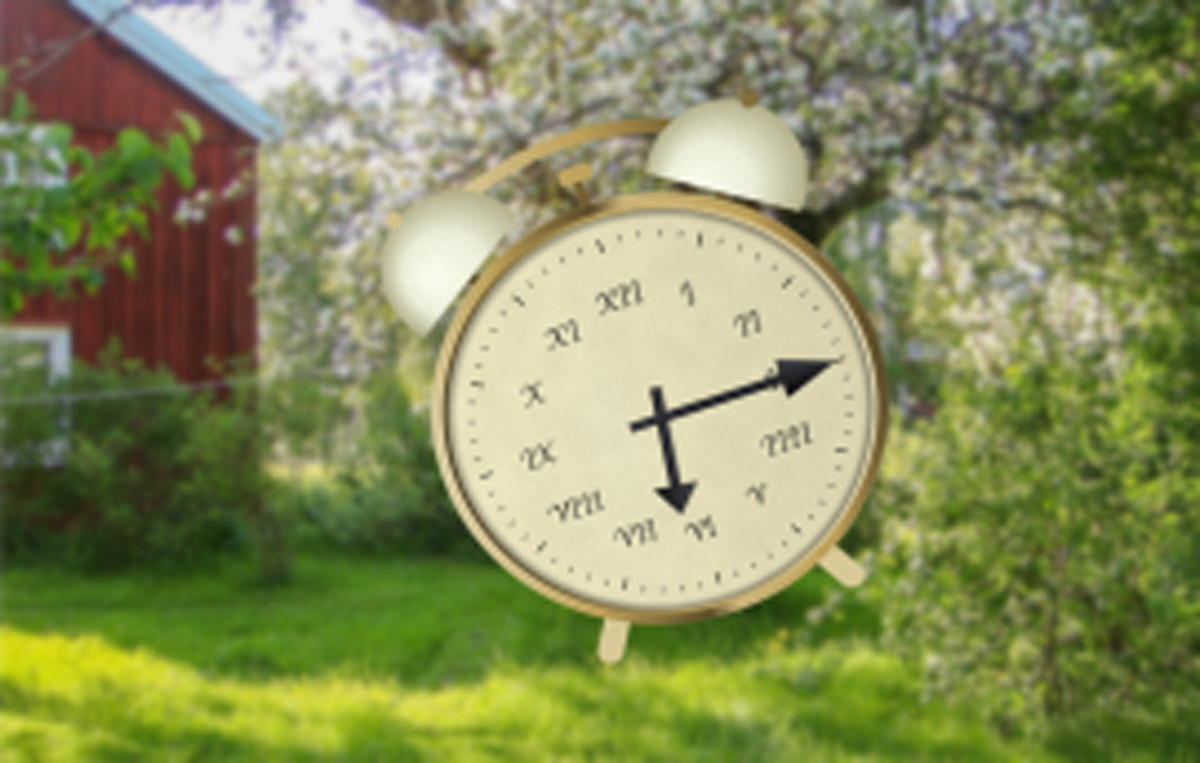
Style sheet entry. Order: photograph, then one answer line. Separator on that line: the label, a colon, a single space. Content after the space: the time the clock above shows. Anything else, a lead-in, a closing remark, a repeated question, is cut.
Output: 6:15
